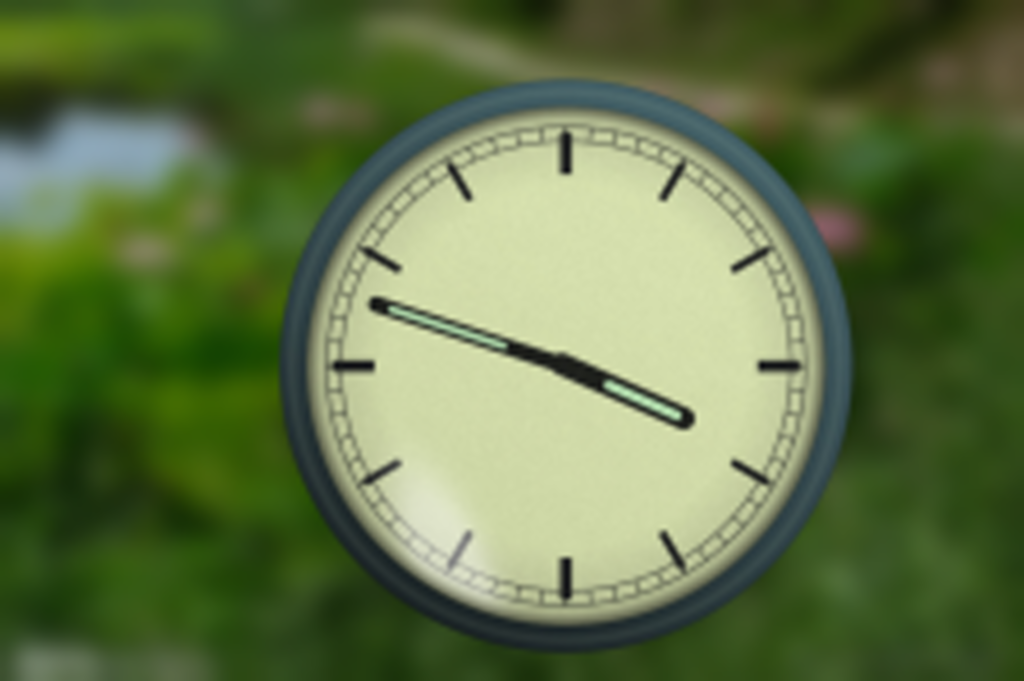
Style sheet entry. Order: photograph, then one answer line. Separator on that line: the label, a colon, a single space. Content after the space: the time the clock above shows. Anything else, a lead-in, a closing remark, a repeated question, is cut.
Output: 3:48
